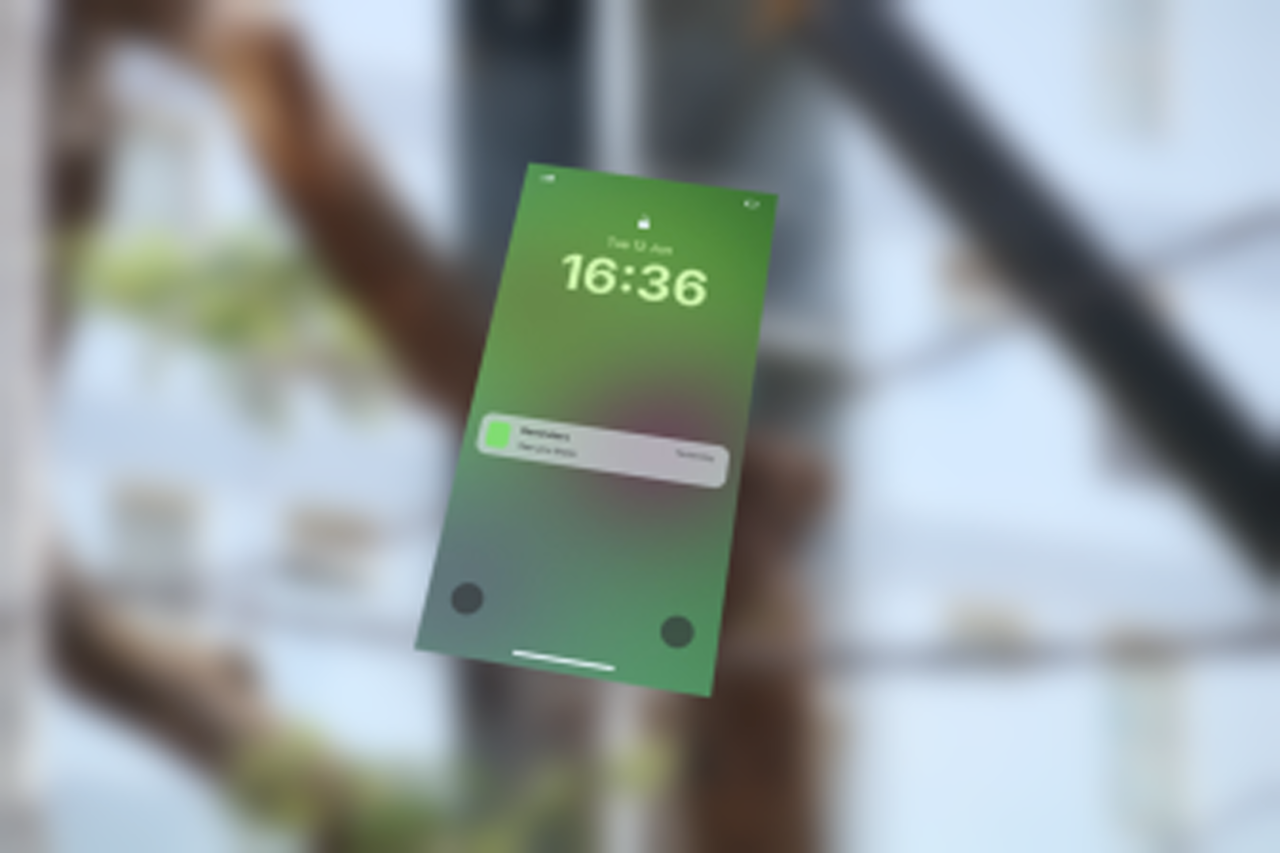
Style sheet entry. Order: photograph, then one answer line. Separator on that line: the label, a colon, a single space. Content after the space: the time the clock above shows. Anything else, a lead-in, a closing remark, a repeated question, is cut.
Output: 16:36
